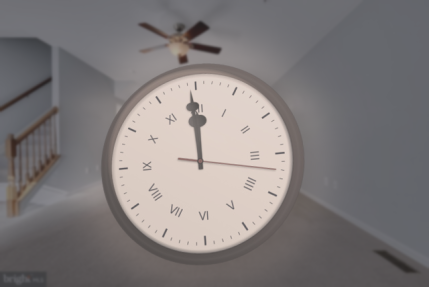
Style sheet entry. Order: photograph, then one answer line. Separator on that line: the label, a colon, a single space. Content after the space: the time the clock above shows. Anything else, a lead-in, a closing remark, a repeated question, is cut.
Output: 11:59:17
